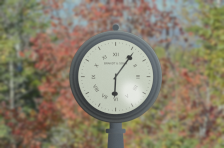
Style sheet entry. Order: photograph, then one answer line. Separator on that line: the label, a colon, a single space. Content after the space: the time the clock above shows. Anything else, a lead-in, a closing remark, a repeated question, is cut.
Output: 6:06
